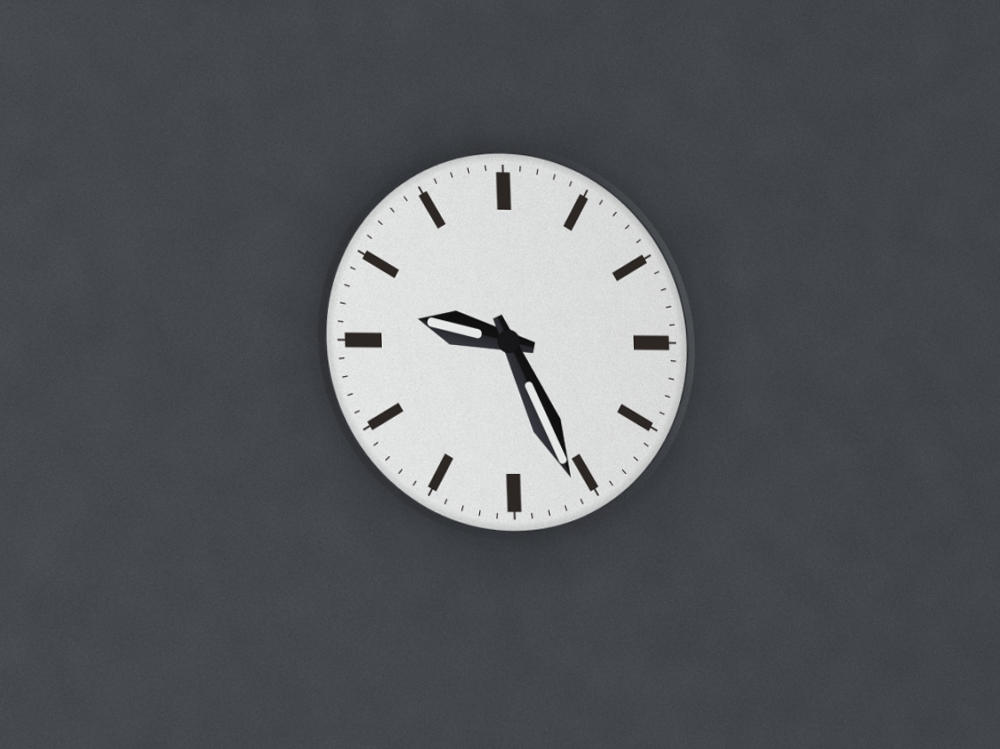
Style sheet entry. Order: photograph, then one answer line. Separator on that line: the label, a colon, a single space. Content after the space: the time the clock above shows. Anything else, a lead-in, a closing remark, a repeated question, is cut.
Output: 9:26
